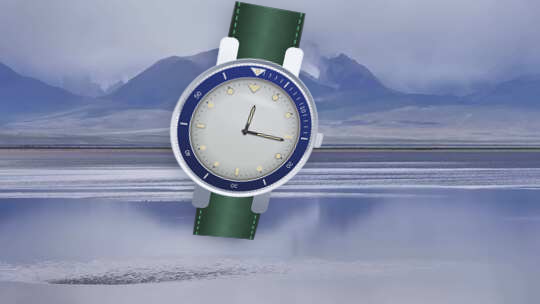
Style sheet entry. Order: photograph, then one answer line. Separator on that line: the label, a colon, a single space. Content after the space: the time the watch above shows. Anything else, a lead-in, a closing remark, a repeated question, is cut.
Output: 12:16
